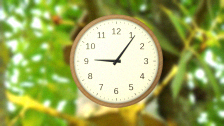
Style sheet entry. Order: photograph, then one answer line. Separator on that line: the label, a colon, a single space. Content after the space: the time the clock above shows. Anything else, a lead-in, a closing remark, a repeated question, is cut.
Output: 9:06
